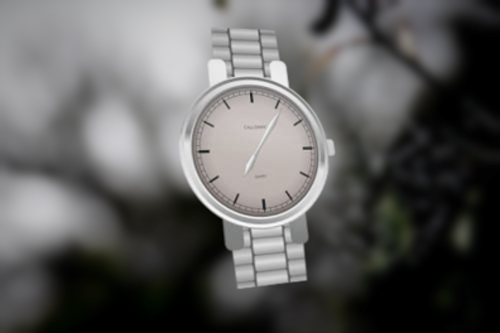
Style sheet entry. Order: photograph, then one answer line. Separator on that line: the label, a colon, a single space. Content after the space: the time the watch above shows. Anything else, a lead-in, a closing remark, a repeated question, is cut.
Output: 7:06
